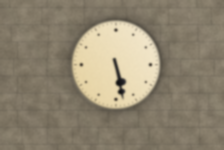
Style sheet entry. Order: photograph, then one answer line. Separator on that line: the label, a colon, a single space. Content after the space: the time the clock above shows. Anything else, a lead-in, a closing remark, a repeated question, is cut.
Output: 5:28
